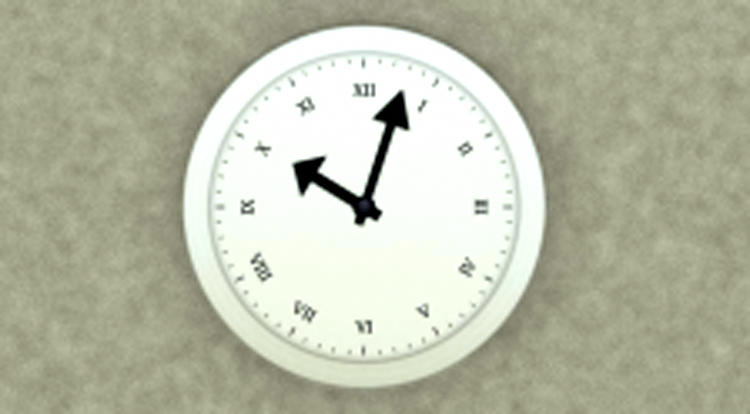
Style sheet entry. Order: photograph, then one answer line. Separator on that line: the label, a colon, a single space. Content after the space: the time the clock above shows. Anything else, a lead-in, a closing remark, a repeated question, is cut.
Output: 10:03
